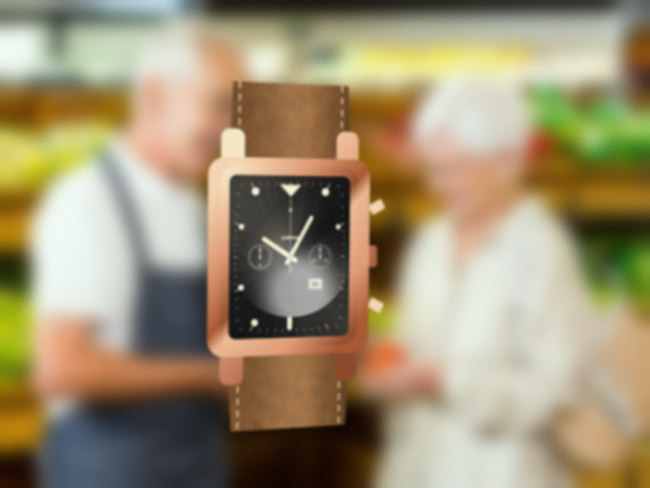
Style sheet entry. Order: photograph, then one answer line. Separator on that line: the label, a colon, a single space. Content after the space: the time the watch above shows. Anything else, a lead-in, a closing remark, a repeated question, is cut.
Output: 10:05
